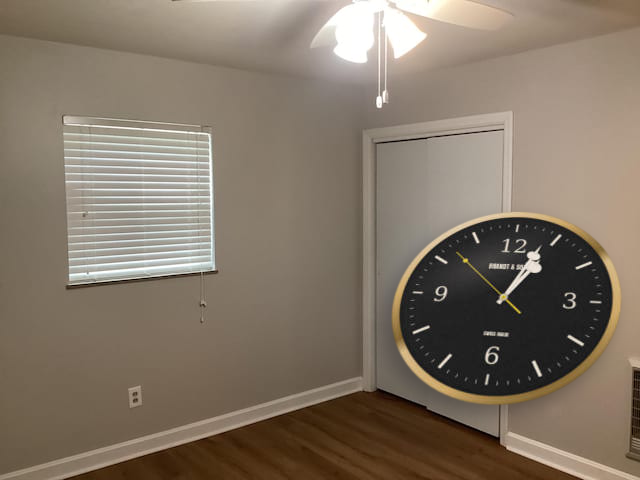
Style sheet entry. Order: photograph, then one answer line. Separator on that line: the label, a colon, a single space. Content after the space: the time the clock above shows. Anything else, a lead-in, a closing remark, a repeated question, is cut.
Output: 1:03:52
